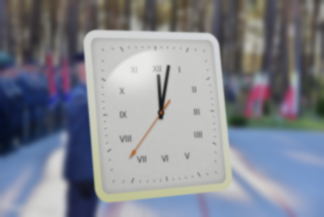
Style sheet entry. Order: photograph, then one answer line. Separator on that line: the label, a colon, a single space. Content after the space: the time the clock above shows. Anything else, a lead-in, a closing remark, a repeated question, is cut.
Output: 12:02:37
